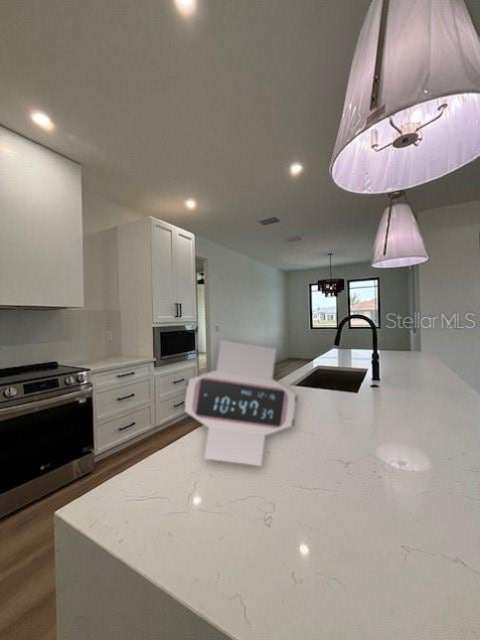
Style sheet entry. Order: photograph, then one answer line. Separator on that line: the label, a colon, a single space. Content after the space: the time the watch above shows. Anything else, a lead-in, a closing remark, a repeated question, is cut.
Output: 10:47:37
